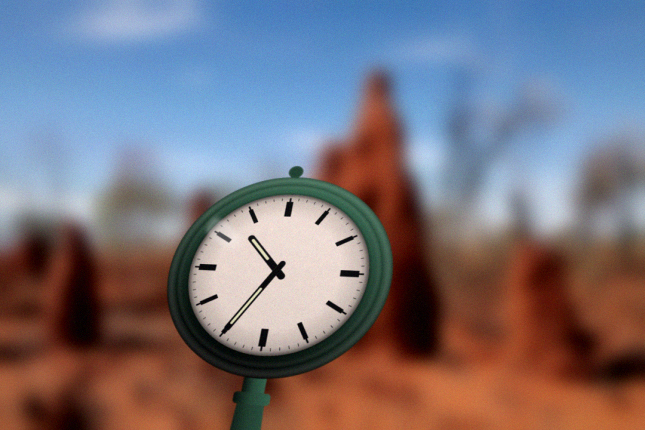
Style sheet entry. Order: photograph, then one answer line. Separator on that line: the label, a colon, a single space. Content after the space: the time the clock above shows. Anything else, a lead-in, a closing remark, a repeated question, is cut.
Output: 10:35
